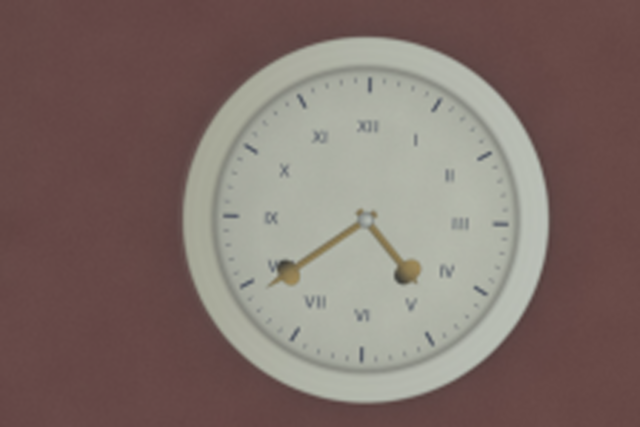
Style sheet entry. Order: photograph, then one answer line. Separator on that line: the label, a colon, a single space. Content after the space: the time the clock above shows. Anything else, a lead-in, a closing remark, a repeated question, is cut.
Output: 4:39
